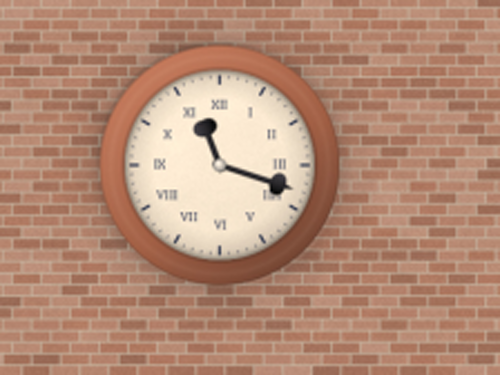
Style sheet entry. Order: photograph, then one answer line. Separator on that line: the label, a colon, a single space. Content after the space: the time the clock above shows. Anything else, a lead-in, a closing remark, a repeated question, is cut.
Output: 11:18
